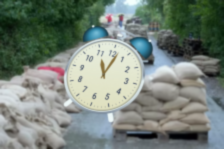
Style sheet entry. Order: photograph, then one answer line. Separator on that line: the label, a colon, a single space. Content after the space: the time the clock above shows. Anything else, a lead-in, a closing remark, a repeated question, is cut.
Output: 11:02
